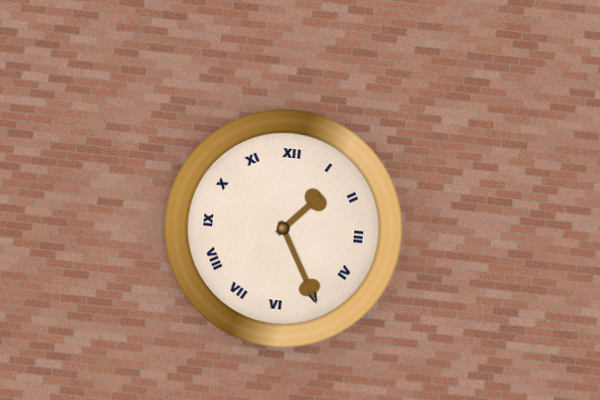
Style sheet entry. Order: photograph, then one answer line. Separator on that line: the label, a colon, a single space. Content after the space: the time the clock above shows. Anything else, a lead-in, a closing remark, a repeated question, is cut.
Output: 1:25
